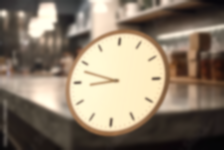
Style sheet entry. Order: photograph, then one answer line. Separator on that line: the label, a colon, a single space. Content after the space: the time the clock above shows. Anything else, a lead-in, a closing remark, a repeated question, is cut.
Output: 8:48
